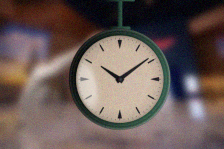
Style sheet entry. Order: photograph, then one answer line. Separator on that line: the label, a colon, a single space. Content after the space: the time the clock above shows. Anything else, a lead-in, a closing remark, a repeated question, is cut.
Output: 10:09
